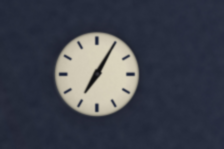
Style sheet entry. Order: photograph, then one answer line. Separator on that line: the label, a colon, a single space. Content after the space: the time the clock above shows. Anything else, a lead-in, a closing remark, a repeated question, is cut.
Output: 7:05
